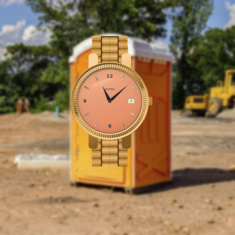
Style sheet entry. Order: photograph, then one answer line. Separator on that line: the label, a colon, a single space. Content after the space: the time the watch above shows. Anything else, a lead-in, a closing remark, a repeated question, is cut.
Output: 11:08
